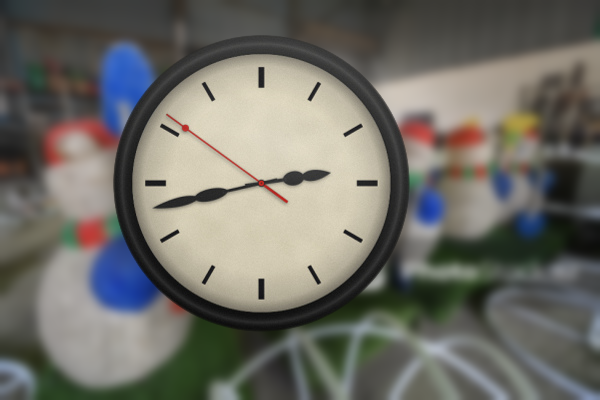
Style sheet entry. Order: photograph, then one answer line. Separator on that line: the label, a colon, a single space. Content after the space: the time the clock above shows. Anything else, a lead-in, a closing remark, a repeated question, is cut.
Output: 2:42:51
